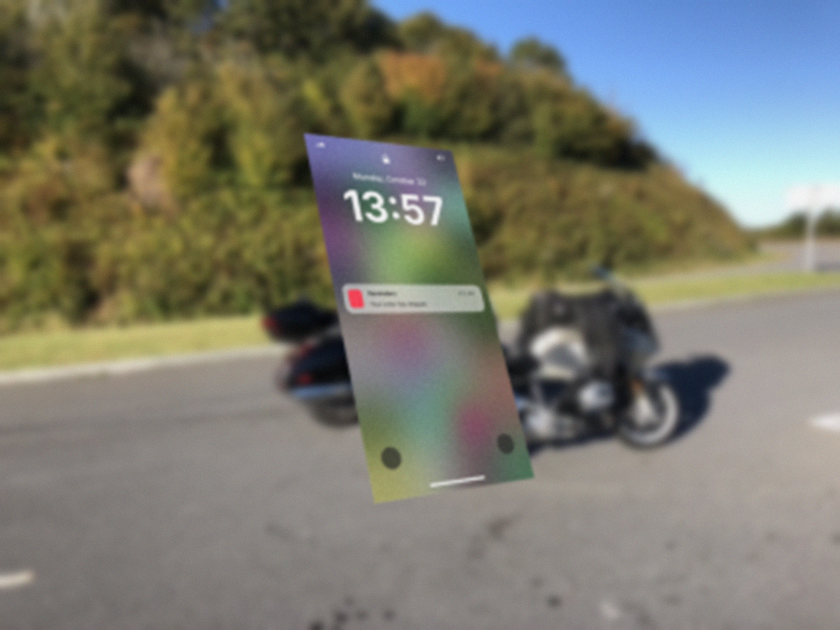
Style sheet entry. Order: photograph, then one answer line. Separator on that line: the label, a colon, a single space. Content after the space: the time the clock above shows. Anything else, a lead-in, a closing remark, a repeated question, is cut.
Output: 13:57
